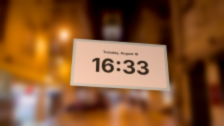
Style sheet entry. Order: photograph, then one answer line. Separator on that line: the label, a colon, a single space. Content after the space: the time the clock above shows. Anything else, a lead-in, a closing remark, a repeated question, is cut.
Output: 16:33
